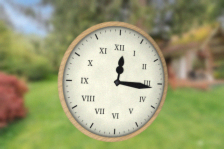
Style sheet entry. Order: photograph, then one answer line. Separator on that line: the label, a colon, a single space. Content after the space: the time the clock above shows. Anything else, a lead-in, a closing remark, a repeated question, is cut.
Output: 12:16
